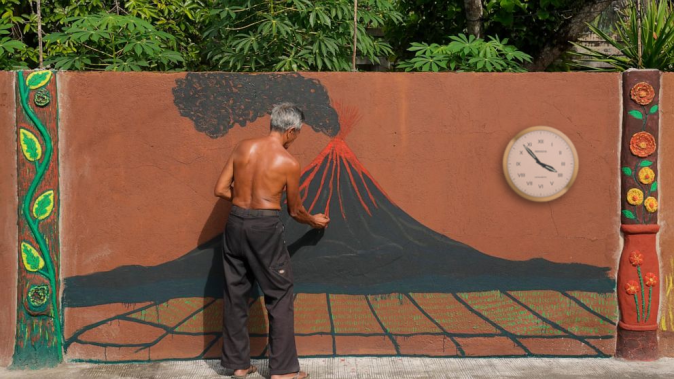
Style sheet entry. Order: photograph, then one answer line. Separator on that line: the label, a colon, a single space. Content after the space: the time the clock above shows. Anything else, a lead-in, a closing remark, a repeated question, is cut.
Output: 3:53
